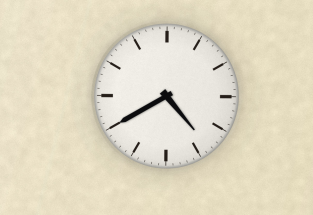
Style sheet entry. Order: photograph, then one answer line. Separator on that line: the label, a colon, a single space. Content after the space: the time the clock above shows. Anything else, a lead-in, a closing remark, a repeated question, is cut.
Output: 4:40
